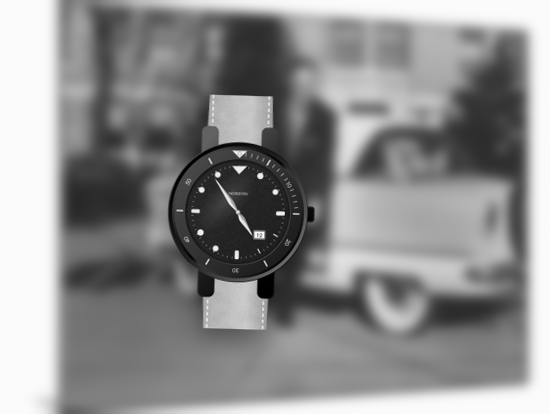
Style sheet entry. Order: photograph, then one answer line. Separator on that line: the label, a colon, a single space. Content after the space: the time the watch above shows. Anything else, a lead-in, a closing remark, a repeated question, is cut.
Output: 4:54
